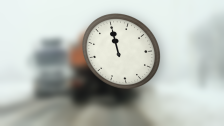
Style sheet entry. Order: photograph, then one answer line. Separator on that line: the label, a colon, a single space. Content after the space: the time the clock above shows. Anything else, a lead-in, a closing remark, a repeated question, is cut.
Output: 12:00
